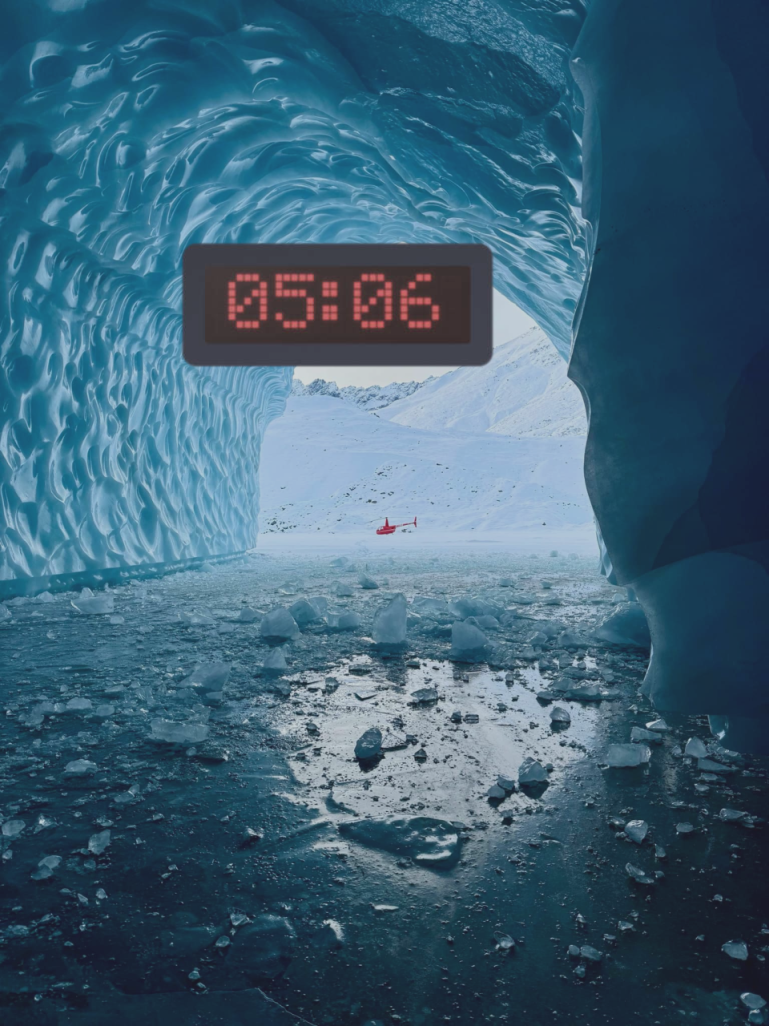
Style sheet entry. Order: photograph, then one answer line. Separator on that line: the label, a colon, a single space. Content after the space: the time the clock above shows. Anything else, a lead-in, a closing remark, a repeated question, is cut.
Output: 5:06
